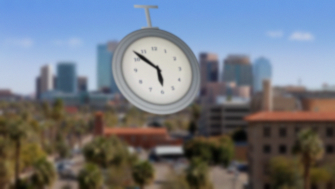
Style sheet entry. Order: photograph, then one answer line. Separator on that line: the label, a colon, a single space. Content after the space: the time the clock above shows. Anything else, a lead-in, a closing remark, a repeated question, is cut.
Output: 5:52
